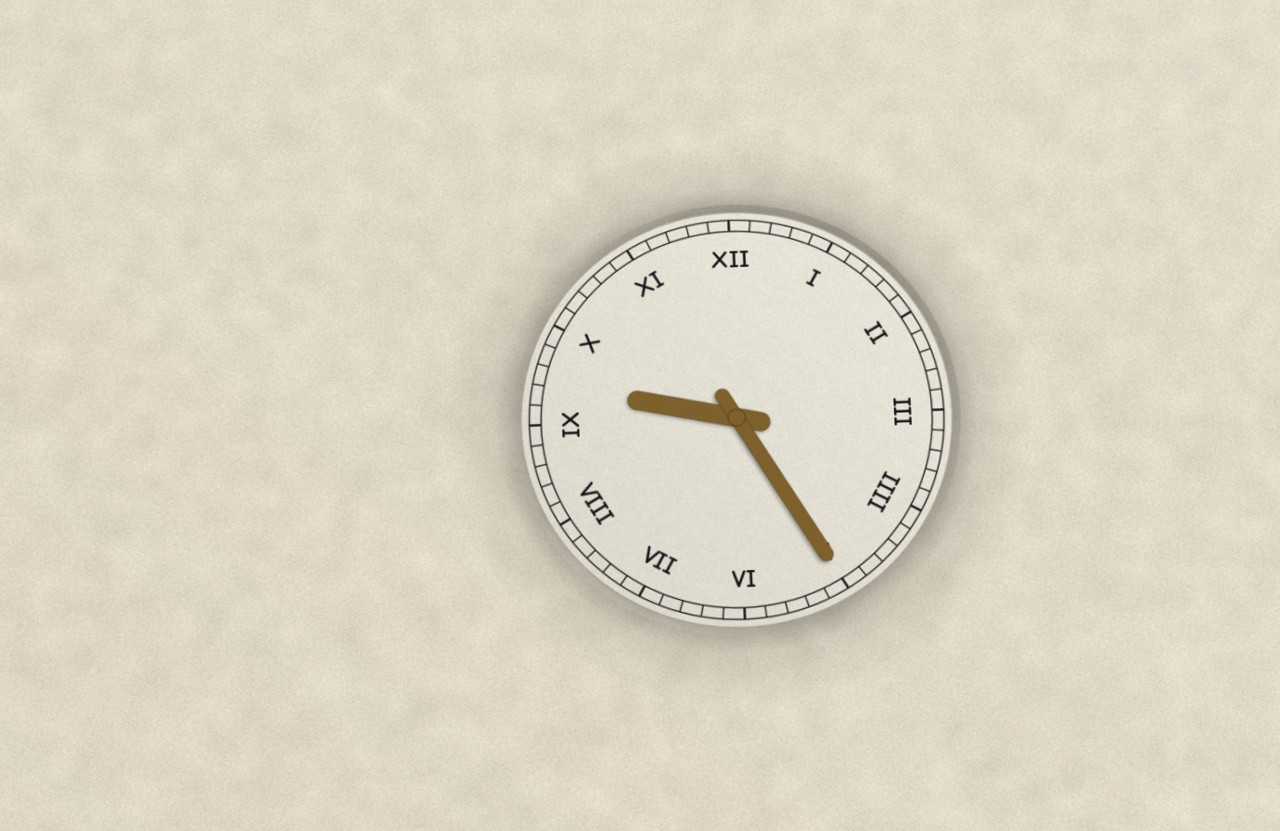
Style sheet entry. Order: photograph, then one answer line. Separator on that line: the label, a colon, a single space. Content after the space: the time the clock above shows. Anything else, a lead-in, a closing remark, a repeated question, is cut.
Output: 9:25
